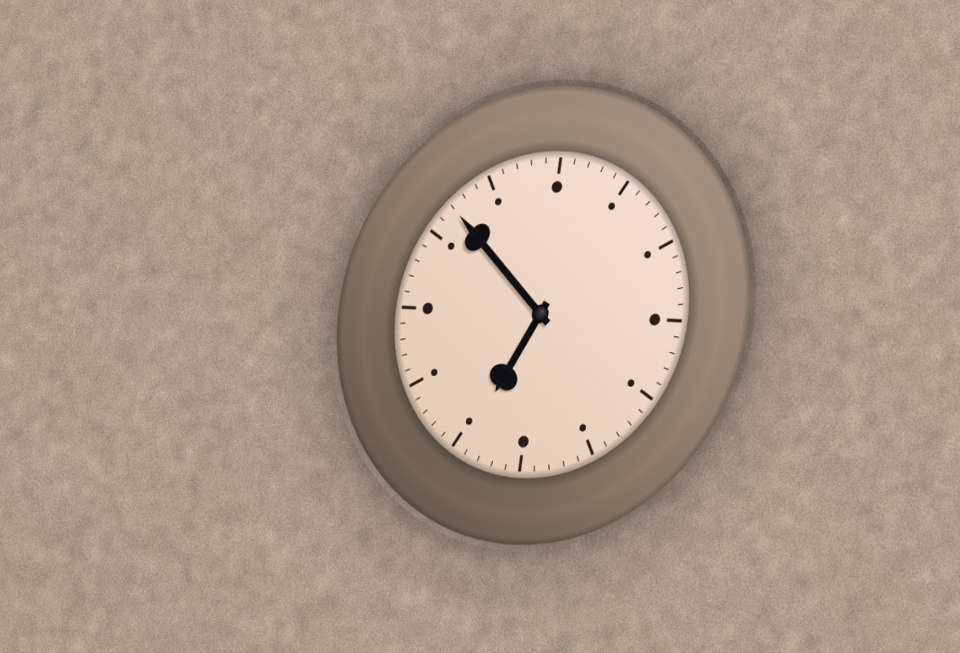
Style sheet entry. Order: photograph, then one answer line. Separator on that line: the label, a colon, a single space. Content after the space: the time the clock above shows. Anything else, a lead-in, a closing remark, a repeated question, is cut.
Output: 6:52
